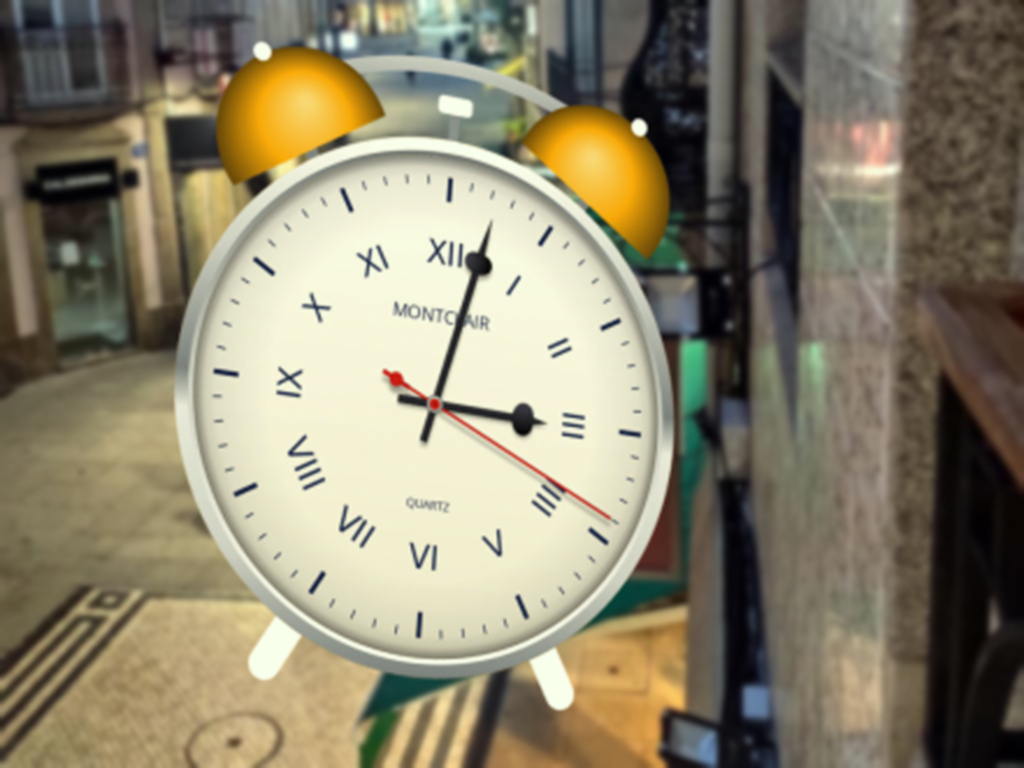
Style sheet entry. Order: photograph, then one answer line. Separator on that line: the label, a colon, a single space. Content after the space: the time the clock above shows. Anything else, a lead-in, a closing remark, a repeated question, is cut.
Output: 3:02:19
